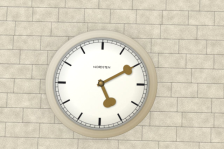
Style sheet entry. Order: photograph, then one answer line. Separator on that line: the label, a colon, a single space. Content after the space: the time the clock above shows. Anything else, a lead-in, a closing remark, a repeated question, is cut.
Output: 5:10
